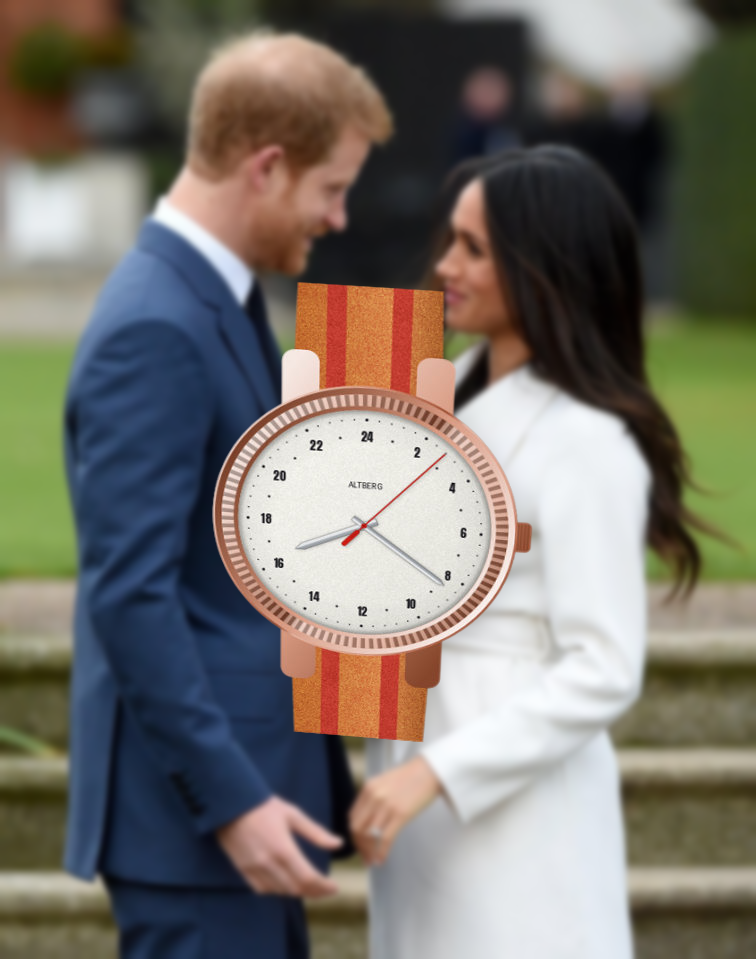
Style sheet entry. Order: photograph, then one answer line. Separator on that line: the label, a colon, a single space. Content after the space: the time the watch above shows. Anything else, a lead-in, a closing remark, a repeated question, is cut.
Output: 16:21:07
